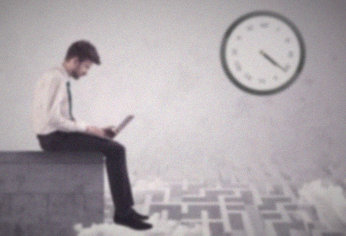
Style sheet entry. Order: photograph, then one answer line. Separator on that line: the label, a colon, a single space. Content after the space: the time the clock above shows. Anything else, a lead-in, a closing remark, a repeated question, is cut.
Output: 4:21
